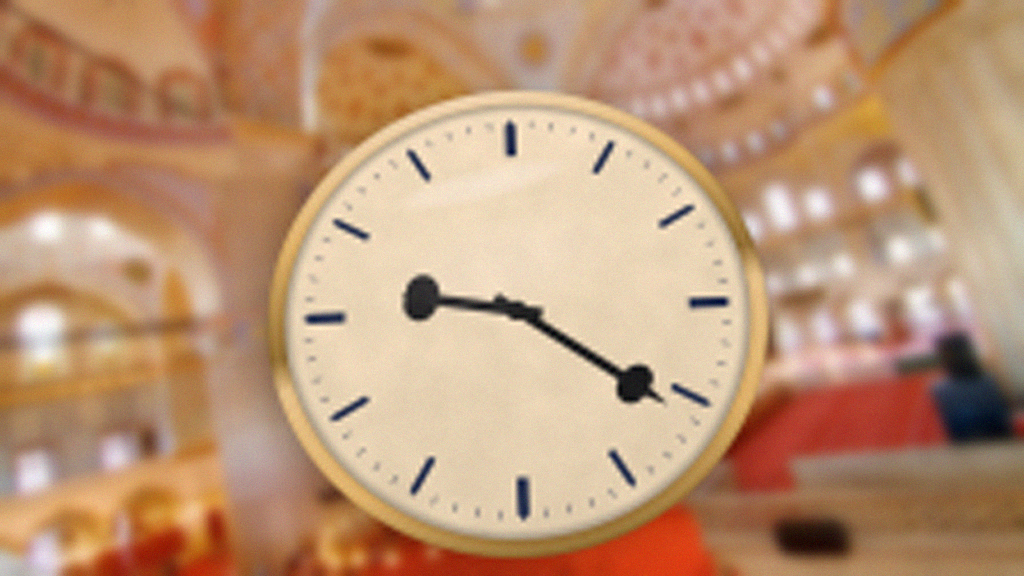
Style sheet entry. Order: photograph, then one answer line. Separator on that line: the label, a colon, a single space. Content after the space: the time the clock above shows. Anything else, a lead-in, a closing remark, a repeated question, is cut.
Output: 9:21
